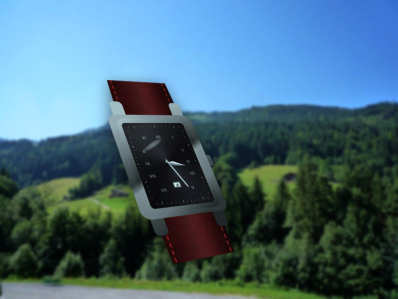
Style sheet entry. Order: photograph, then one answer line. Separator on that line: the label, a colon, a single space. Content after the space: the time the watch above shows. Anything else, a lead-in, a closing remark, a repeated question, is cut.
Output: 3:26
